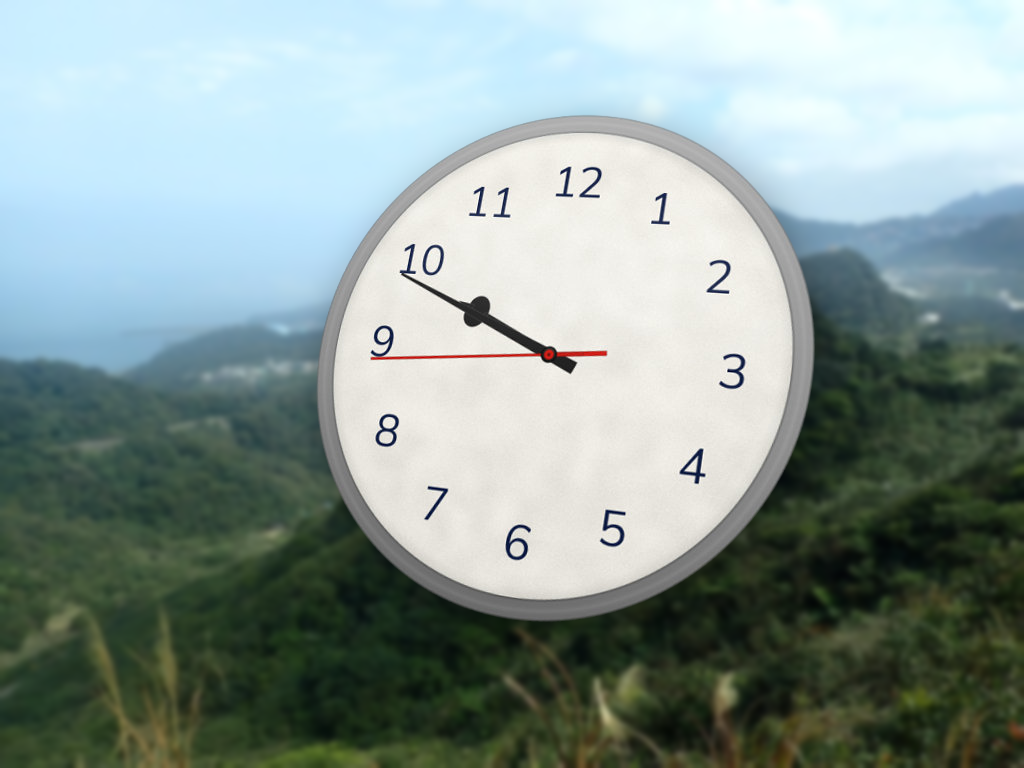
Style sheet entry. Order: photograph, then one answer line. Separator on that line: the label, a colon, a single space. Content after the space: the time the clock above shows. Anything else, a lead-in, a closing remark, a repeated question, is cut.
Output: 9:48:44
